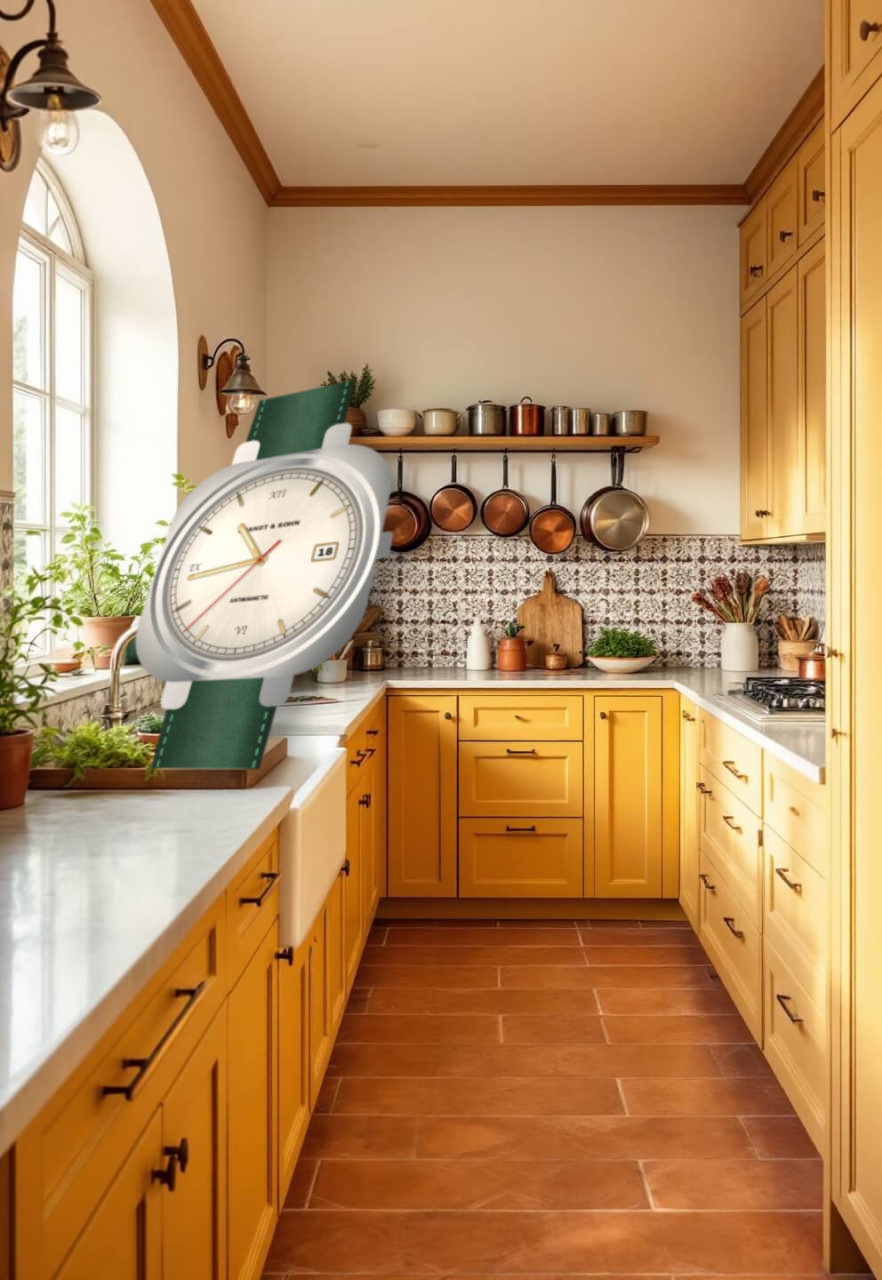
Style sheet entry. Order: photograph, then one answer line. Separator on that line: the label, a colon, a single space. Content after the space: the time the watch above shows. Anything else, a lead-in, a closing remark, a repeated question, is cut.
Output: 10:43:37
